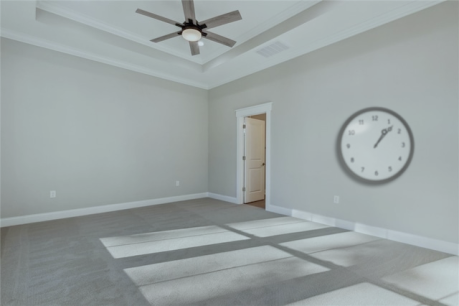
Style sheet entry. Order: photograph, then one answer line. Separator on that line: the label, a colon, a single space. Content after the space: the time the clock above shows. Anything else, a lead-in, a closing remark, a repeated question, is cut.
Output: 1:07
